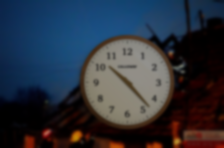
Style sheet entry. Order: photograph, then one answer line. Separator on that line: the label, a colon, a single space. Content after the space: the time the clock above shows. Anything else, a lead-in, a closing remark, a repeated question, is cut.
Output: 10:23
